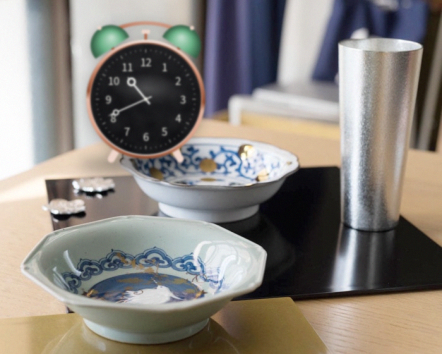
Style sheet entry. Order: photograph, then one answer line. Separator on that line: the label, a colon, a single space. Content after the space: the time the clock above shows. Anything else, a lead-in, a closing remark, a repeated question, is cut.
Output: 10:41
